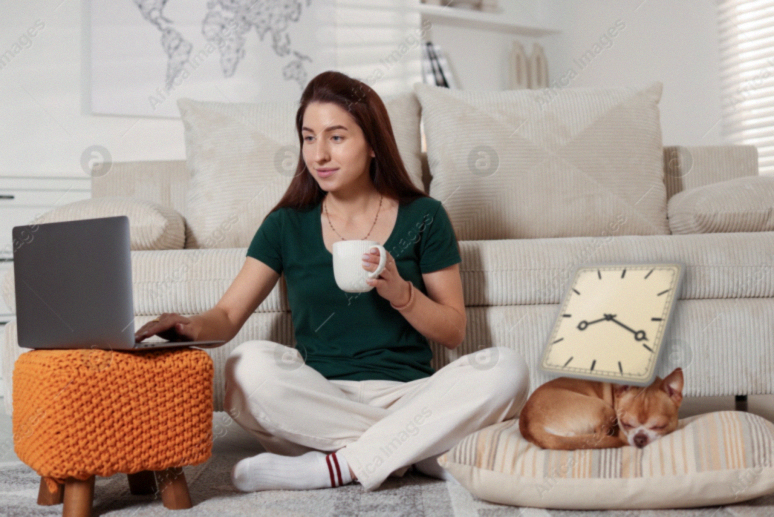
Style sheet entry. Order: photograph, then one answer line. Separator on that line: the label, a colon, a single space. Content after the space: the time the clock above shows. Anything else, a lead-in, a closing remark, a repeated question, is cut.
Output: 8:19
